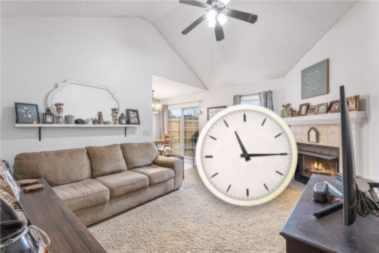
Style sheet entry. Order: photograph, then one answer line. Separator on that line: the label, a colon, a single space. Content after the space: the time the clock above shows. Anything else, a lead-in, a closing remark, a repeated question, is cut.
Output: 11:15
